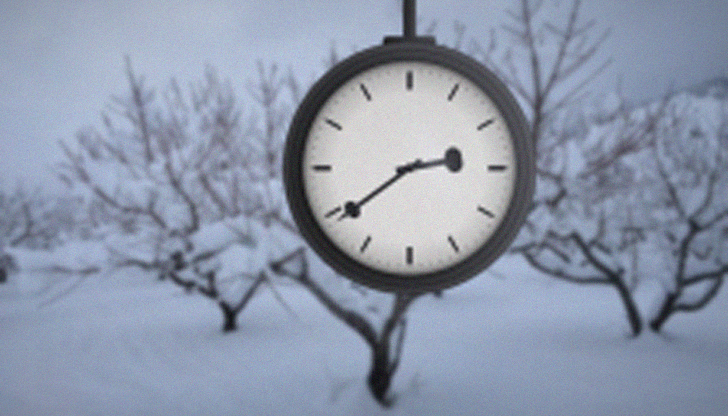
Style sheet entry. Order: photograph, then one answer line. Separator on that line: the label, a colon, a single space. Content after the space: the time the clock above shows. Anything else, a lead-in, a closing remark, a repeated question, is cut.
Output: 2:39
